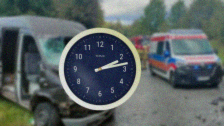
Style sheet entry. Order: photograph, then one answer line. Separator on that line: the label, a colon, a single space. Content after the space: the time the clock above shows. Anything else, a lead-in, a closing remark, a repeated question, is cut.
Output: 2:13
